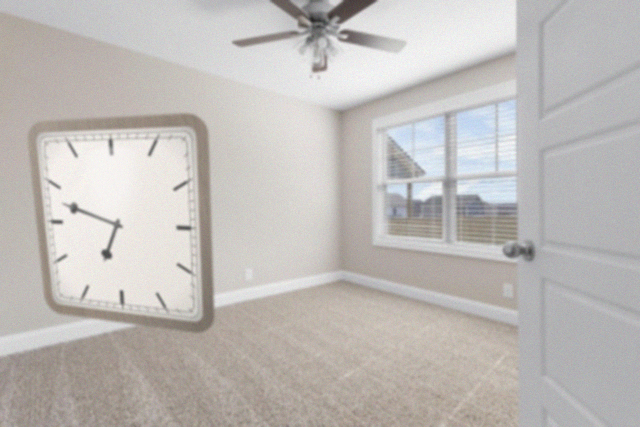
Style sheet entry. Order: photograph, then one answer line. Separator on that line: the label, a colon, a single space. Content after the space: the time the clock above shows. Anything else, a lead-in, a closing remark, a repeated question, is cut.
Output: 6:48
